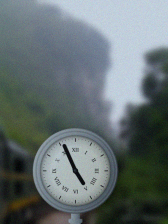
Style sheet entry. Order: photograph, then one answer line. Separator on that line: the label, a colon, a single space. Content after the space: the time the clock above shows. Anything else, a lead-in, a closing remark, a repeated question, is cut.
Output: 4:56
